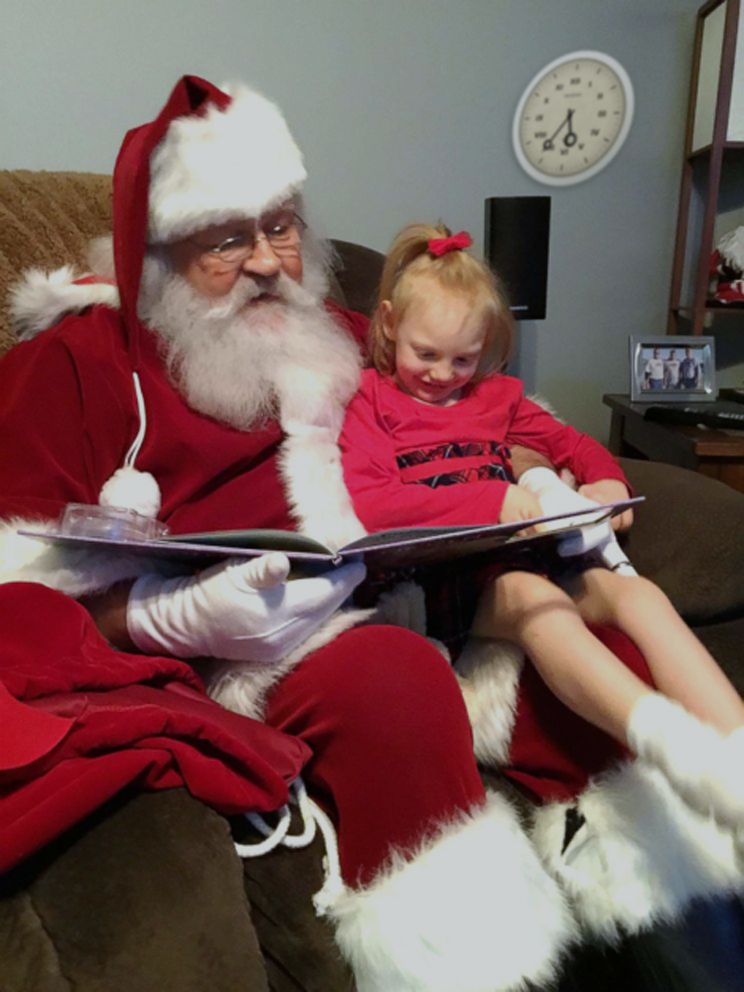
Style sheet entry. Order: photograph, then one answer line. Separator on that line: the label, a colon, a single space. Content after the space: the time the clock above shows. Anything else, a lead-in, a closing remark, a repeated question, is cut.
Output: 5:36
